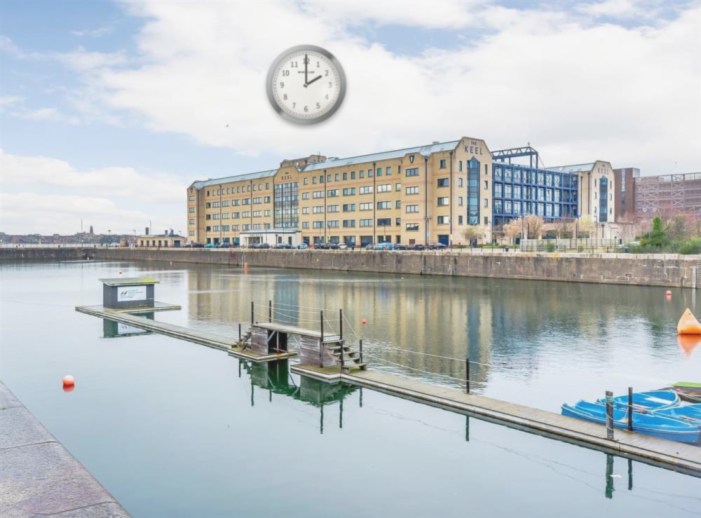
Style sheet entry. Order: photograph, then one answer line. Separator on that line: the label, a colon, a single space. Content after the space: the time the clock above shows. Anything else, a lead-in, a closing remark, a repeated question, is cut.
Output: 2:00
